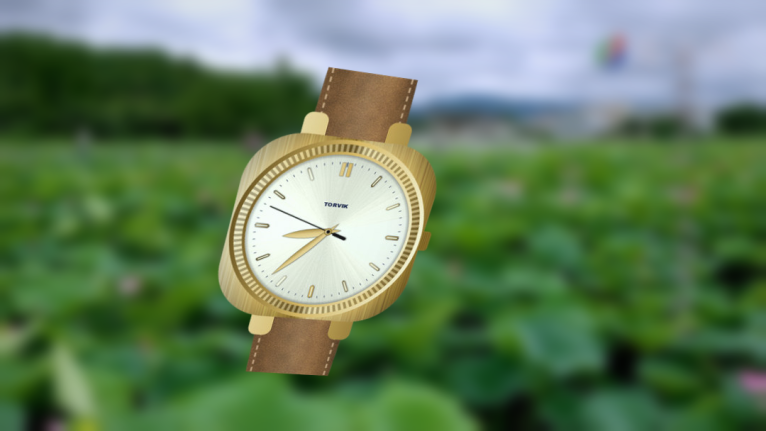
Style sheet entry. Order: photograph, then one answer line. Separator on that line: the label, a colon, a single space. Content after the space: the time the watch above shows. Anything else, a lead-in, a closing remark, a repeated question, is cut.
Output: 8:36:48
